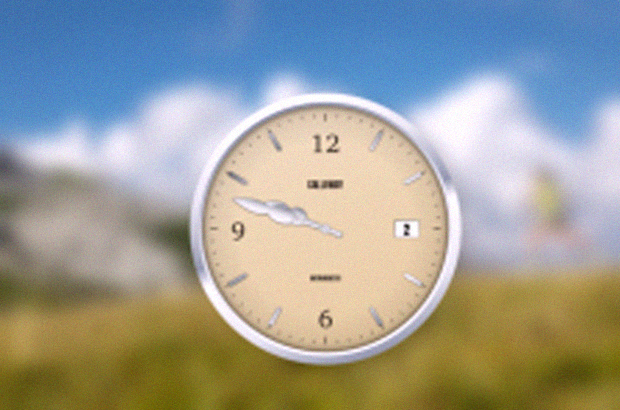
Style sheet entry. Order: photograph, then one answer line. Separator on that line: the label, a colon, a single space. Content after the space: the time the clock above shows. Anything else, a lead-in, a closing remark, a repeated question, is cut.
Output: 9:48
